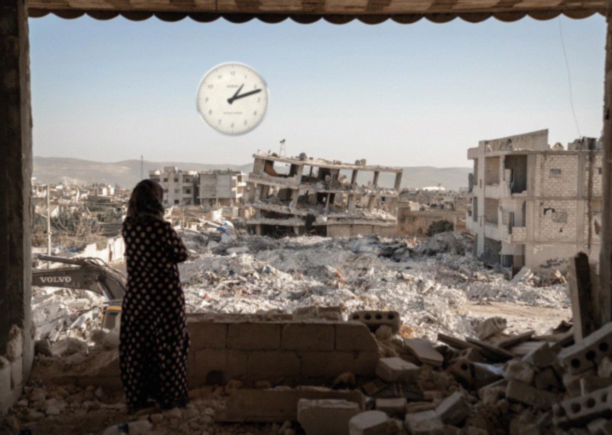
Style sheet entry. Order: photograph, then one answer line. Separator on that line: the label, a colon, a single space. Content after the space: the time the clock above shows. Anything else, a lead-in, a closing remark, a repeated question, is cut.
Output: 1:12
